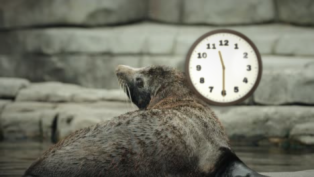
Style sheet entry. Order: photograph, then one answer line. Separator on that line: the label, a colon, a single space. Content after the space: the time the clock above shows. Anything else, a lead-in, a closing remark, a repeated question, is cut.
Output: 11:30
